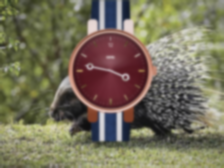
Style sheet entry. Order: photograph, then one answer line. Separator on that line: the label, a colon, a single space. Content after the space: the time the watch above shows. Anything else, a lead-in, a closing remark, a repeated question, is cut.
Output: 3:47
